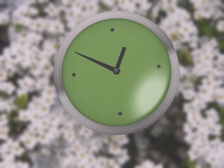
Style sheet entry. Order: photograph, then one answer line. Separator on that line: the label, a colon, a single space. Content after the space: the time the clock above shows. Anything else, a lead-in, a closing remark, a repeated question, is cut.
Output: 12:50
